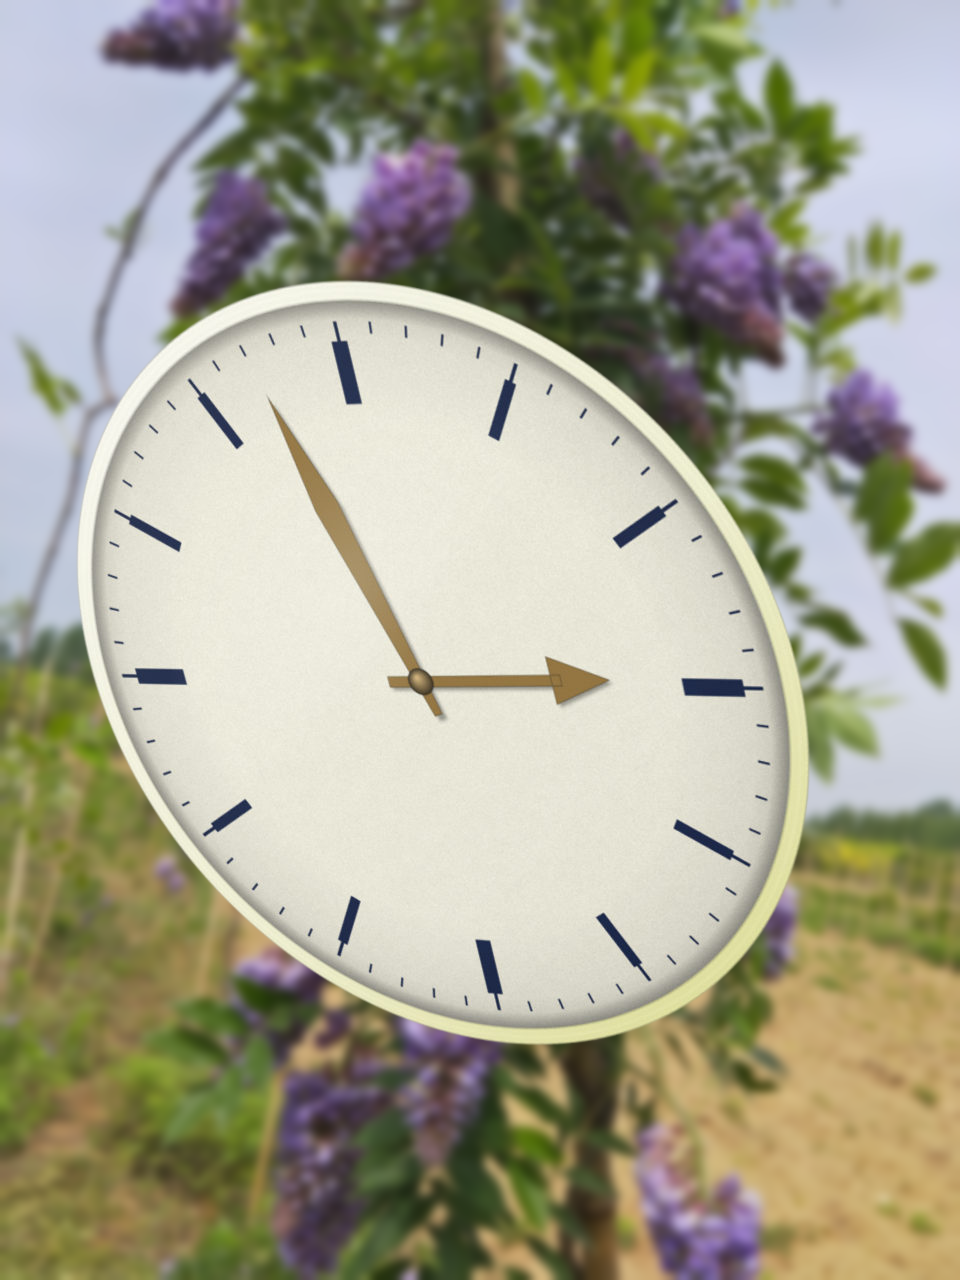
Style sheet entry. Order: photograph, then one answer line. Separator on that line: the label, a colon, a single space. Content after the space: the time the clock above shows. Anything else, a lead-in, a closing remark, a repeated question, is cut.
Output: 2:57
